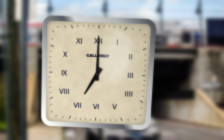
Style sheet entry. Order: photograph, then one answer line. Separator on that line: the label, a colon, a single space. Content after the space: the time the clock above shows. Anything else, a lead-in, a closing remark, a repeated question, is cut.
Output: 7:00
